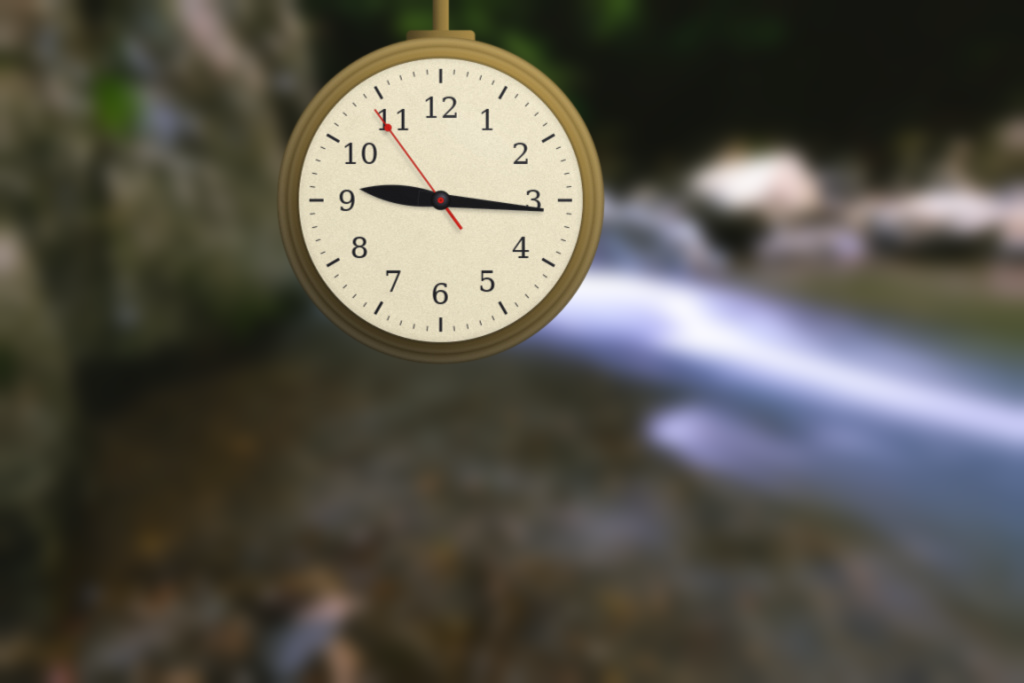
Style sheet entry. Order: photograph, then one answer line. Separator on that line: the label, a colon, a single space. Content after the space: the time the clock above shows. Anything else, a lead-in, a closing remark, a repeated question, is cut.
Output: 9:15:54
